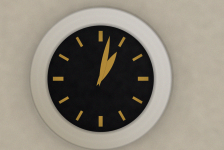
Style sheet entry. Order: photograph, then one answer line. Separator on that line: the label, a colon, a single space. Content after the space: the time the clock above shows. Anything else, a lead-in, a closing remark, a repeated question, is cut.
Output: 1:02
